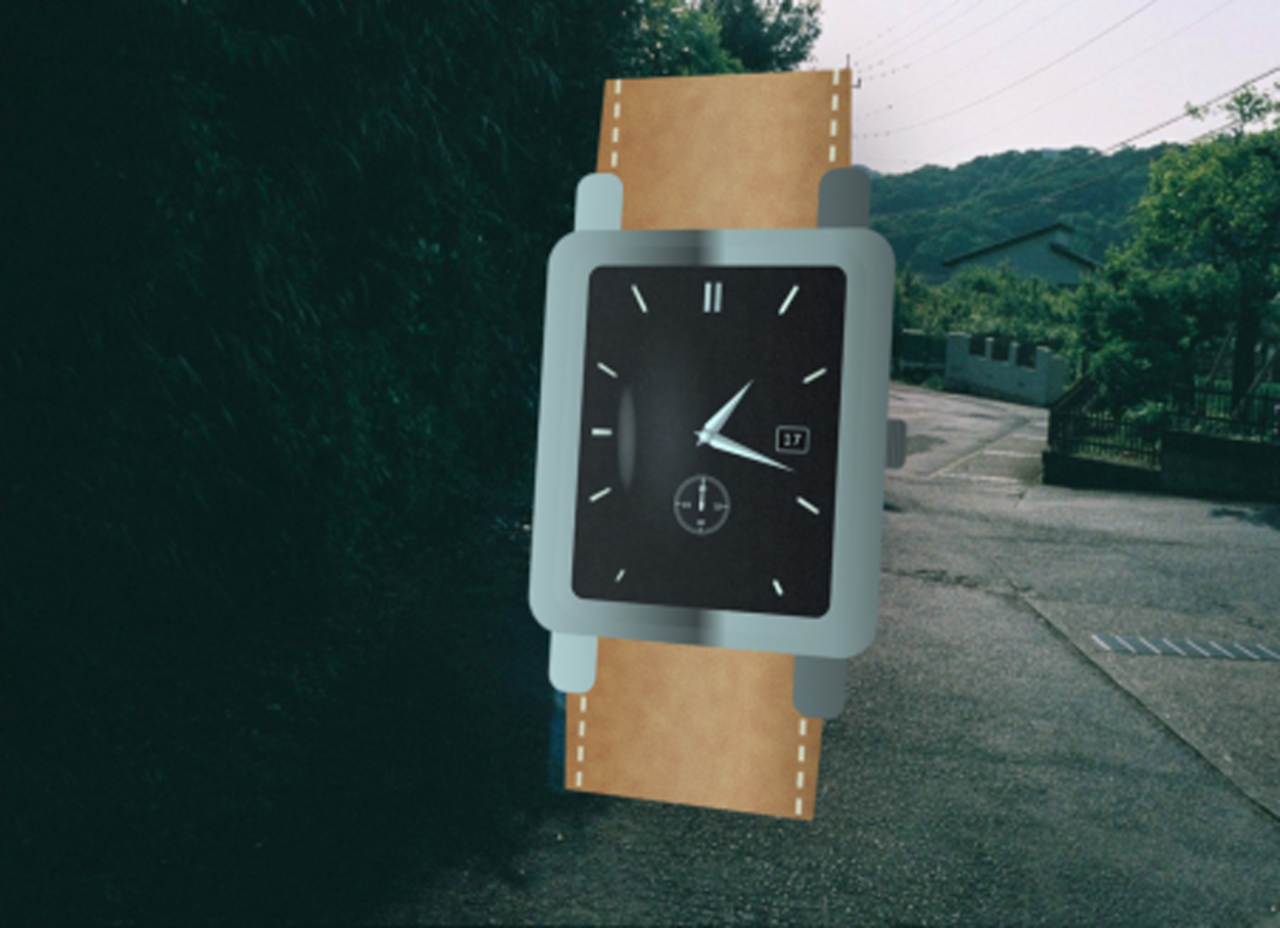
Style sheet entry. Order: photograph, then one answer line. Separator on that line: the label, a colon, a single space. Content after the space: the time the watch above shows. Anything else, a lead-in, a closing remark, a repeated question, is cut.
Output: 1:18
